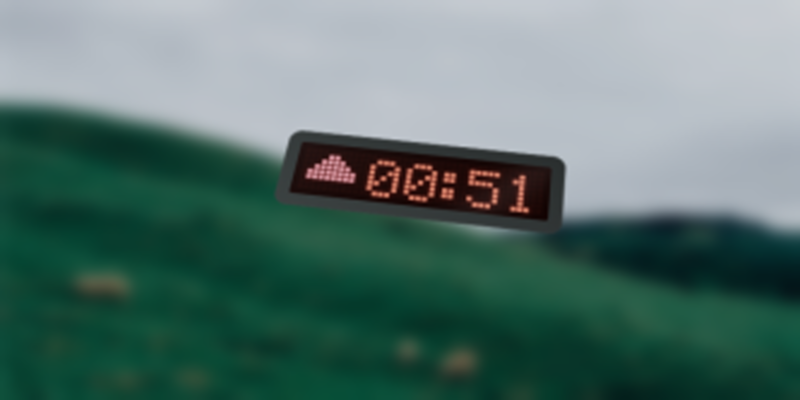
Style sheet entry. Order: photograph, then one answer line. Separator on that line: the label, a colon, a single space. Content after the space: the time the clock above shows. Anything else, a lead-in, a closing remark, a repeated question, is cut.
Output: 0:51
